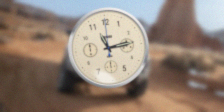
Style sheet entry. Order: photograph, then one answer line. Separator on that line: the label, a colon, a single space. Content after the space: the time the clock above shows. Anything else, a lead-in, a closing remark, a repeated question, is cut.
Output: 11:14
